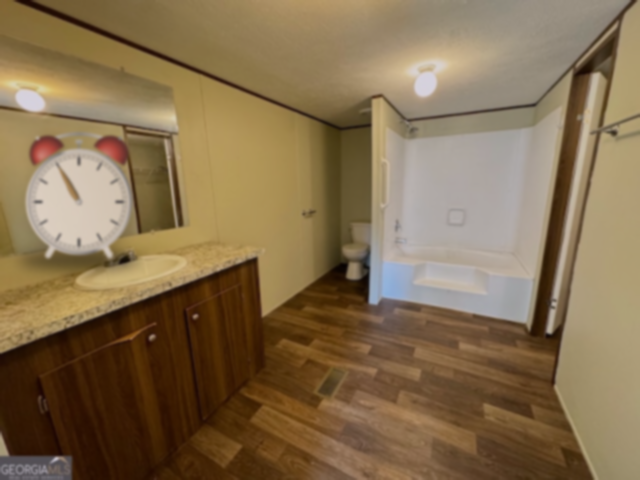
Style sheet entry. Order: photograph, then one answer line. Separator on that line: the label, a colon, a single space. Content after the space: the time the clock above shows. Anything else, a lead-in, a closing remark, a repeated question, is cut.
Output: 10:55
